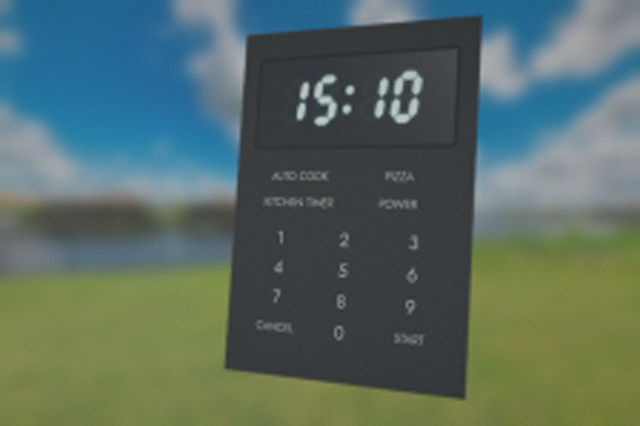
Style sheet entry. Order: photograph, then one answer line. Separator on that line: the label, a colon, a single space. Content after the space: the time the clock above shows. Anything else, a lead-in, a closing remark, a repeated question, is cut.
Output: 15:10
